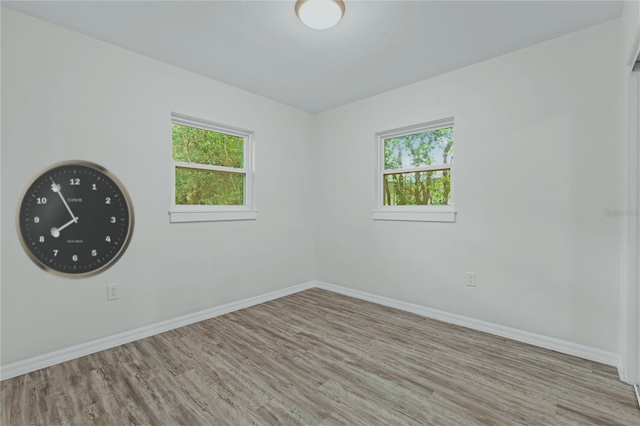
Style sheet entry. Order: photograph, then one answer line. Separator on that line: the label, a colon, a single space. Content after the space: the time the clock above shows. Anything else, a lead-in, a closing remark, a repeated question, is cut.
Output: 7:55
